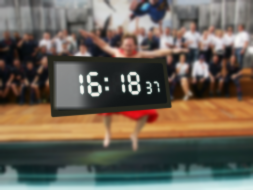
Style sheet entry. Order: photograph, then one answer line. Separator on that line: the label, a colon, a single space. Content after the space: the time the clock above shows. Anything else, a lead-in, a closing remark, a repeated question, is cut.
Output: 16:18:37
